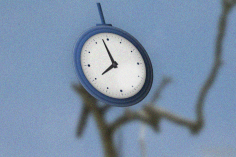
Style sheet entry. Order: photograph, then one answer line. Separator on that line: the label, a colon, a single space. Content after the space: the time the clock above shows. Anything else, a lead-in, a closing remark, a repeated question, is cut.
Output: 7:58
